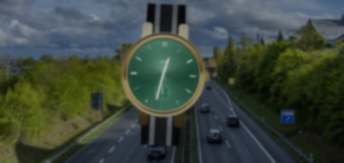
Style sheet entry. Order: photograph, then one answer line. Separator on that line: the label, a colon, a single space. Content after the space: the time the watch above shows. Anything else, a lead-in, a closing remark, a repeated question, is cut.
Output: 12:32
